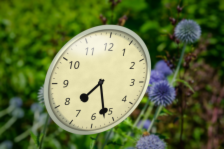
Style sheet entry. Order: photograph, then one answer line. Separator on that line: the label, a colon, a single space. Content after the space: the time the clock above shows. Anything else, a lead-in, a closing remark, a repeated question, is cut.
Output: 7:27
